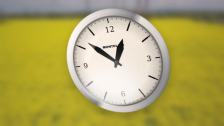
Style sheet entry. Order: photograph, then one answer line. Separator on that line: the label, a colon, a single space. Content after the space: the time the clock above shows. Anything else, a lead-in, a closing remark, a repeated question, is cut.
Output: 12:52
